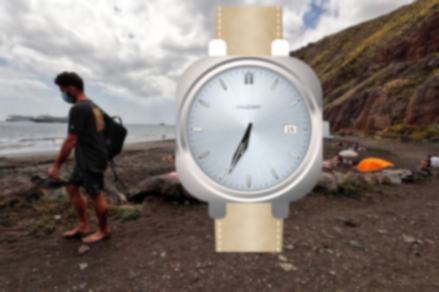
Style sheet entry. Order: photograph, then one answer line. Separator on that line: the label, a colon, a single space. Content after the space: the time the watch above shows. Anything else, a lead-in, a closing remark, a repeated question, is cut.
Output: 6:34
